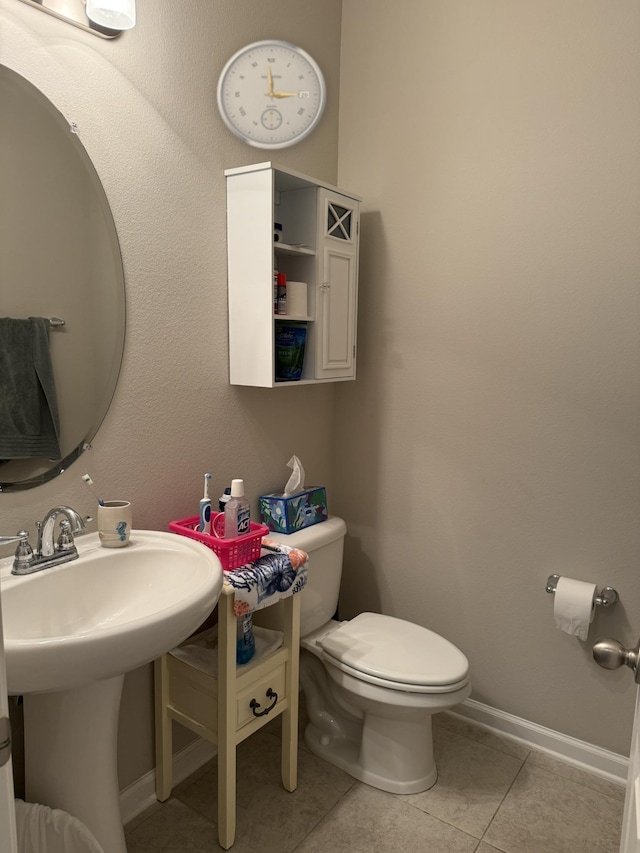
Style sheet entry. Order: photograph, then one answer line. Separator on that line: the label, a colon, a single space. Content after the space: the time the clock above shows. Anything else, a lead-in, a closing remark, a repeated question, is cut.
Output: 2:59
